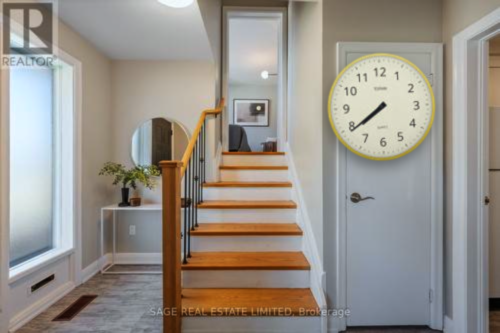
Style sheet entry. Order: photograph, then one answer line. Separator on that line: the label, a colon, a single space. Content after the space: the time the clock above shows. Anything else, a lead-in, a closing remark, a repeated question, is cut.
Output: 7:39
